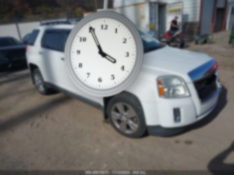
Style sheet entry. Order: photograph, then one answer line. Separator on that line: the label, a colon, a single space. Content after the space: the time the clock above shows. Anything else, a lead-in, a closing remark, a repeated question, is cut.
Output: 3:55
